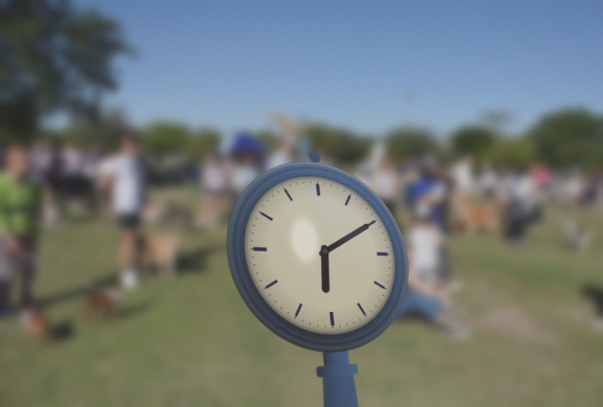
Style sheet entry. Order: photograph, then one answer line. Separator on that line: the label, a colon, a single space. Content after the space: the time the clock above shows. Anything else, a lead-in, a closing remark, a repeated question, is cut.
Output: 6:10
